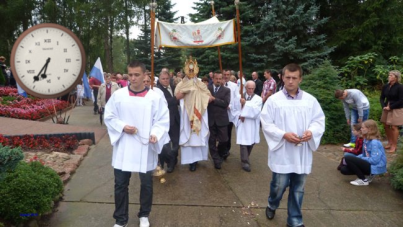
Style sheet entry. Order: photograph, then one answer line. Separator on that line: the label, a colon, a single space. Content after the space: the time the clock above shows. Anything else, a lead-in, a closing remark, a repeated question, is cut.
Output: 6:36
